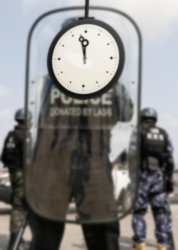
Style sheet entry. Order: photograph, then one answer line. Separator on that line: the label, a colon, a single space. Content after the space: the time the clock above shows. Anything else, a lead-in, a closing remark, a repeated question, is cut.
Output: 11:58
